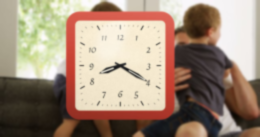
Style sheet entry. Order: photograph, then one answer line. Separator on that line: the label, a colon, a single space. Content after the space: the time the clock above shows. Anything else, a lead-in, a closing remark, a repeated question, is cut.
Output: 8:20
